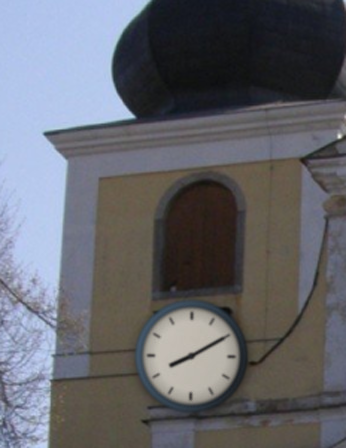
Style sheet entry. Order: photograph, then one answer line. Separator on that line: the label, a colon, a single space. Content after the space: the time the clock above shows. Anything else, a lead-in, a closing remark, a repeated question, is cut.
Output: 8:10
